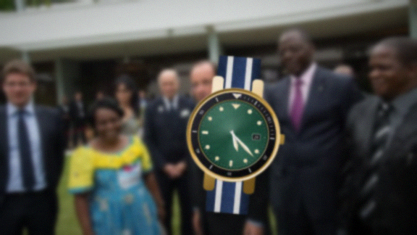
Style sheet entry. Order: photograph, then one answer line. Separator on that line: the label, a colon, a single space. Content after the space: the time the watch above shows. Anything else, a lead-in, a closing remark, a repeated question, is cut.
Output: 5:22
